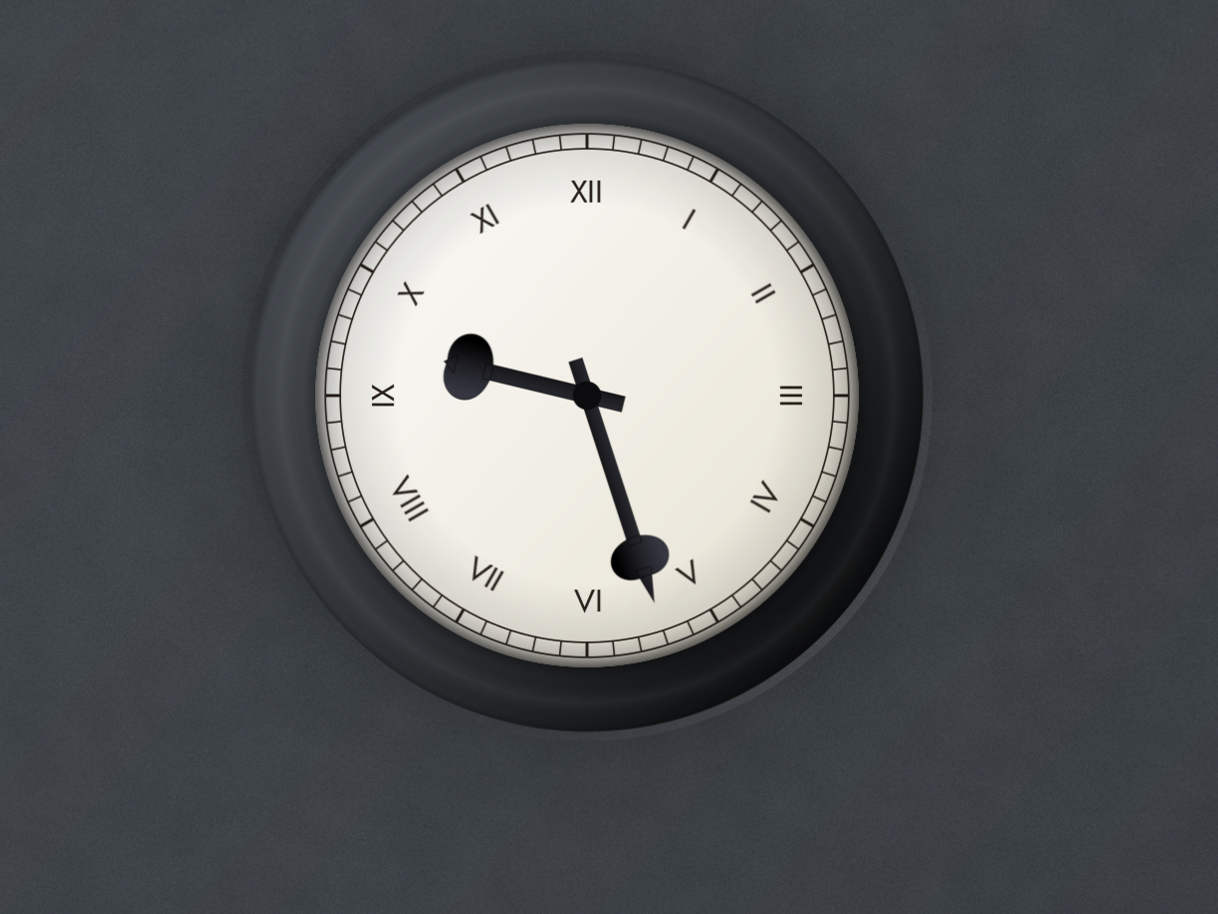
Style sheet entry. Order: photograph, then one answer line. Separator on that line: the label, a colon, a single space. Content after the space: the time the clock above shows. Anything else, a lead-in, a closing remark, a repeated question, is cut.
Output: 9:27
